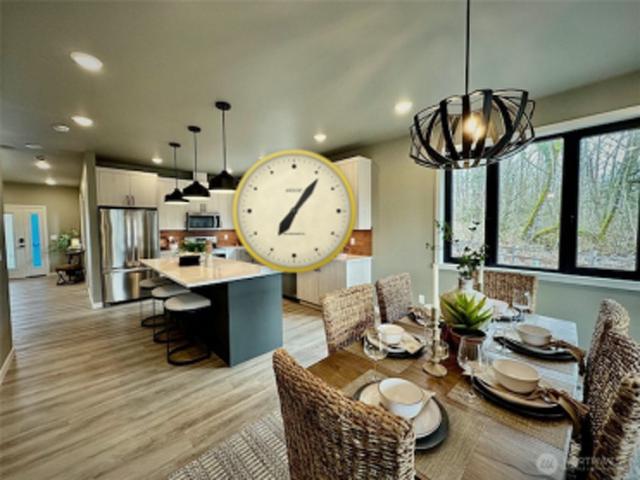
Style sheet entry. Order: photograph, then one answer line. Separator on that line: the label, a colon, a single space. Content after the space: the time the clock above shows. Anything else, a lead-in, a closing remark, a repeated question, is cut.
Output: 7:06
